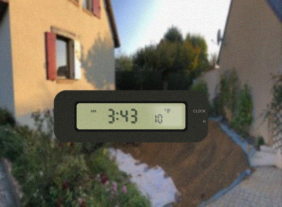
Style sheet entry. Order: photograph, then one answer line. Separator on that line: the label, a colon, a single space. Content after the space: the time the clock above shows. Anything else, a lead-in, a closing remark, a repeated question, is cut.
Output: 3:43
